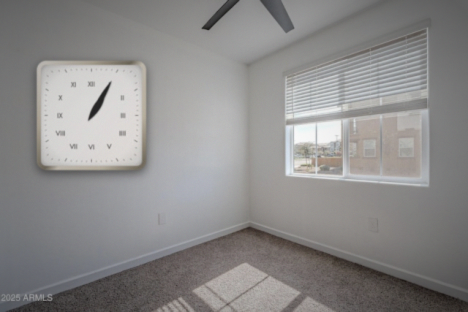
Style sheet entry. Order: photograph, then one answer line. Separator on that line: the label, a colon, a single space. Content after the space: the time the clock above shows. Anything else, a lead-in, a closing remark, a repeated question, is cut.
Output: 1:05
